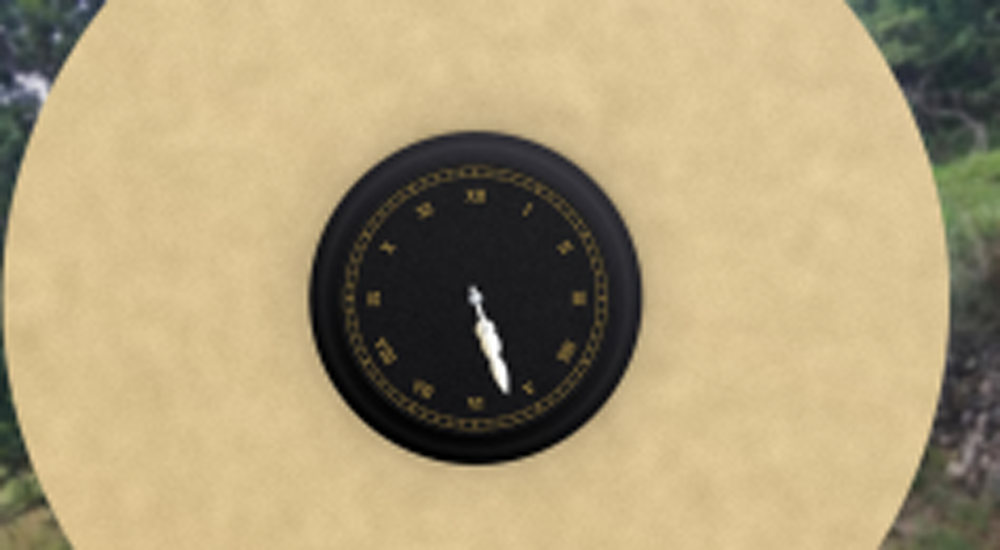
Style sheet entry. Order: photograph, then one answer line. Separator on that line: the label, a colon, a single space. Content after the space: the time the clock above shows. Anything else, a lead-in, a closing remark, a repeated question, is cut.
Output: 5:27
